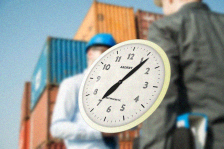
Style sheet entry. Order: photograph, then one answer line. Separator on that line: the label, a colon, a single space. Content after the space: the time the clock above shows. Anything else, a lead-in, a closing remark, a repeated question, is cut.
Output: 7:06
